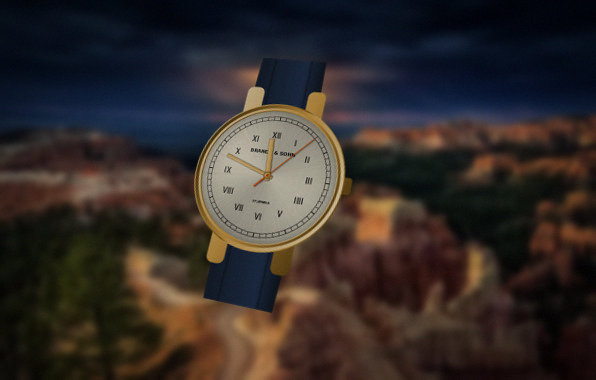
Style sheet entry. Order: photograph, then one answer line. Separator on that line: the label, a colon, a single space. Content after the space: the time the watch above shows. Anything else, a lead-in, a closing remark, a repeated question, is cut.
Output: 11:48:07
